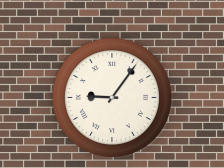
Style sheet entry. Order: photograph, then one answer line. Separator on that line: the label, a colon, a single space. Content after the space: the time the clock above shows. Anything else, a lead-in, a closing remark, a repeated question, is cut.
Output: 9:06
